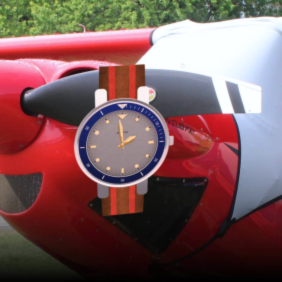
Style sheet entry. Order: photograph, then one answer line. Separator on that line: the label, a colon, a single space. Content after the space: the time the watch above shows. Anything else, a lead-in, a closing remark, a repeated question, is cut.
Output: 1:59
